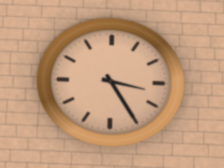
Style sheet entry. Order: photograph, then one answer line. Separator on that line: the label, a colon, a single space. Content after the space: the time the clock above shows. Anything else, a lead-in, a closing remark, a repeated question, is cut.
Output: 3:25
